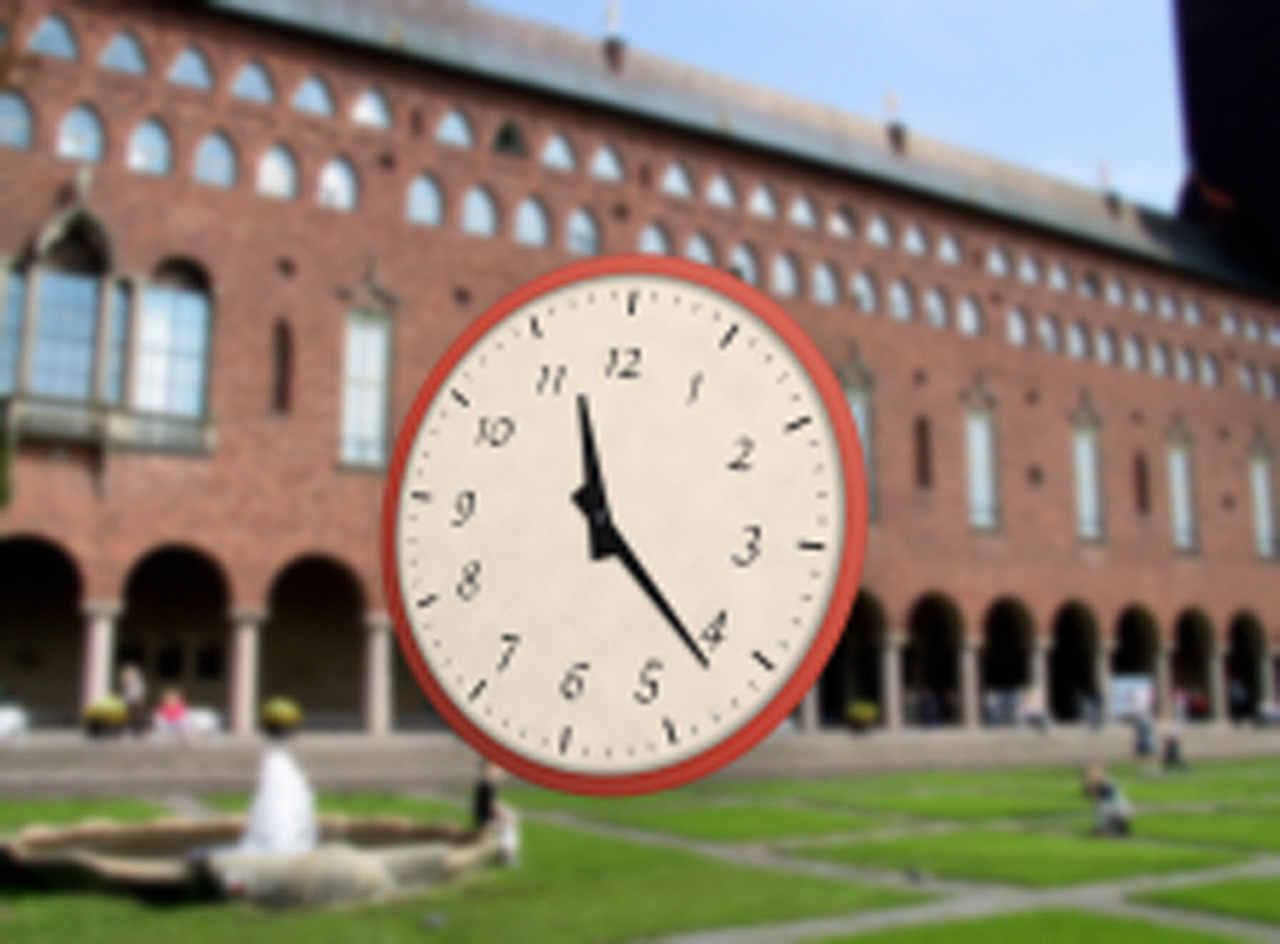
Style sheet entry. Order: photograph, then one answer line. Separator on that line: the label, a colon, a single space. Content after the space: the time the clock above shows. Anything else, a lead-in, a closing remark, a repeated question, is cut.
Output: 11:22
